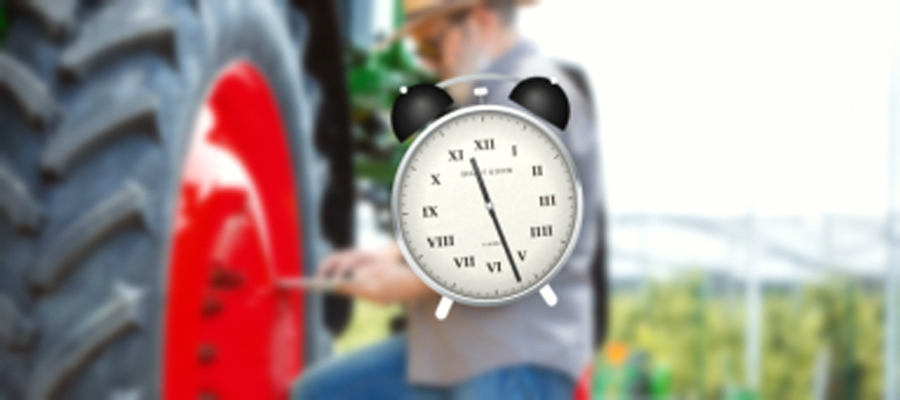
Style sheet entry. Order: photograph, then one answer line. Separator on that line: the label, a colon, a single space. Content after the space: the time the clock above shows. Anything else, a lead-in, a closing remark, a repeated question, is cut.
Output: 11:27
